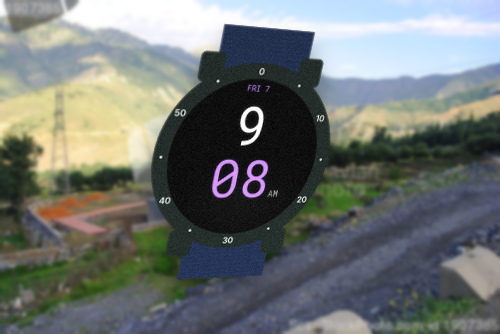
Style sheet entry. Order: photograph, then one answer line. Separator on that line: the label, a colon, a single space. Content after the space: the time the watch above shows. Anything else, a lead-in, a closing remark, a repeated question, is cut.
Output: 9:08
